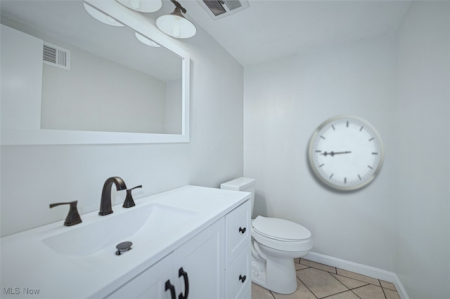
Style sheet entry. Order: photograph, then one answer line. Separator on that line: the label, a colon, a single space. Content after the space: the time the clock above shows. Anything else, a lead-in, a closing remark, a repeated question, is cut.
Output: 8:44
